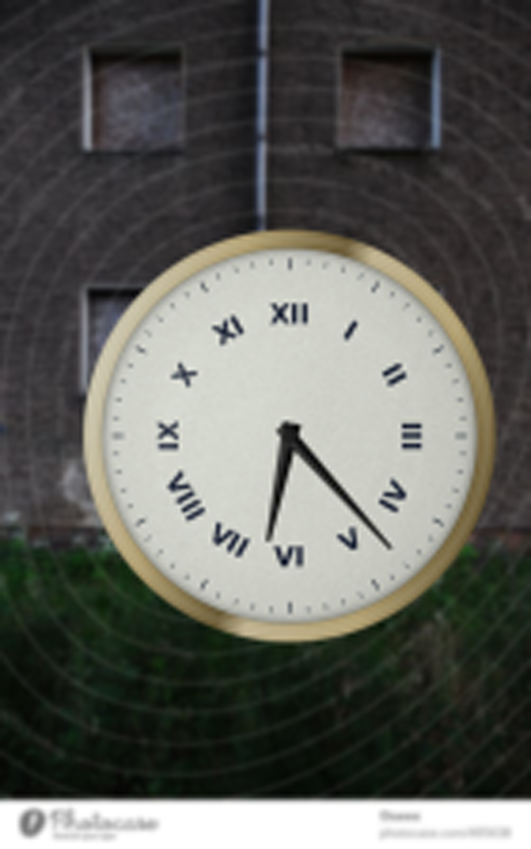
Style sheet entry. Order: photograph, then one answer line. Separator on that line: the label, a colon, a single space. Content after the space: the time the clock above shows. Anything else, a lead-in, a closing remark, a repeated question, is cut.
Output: 6:23
